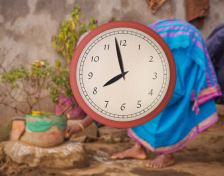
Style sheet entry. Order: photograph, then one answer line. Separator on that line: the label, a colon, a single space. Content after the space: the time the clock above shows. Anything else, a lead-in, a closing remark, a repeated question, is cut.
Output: 7:58
